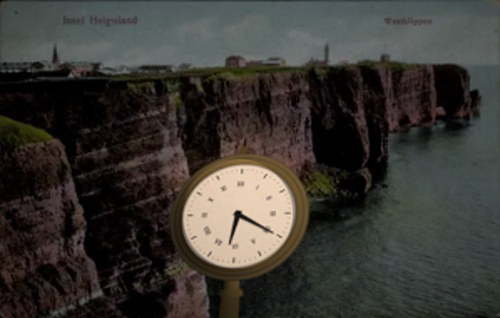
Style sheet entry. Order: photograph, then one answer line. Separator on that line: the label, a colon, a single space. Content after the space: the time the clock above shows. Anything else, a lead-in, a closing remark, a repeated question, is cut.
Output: 6:20
